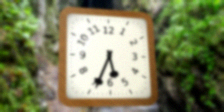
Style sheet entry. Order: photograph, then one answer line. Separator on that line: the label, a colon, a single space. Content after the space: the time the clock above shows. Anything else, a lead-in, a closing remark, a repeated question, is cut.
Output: 5:34
